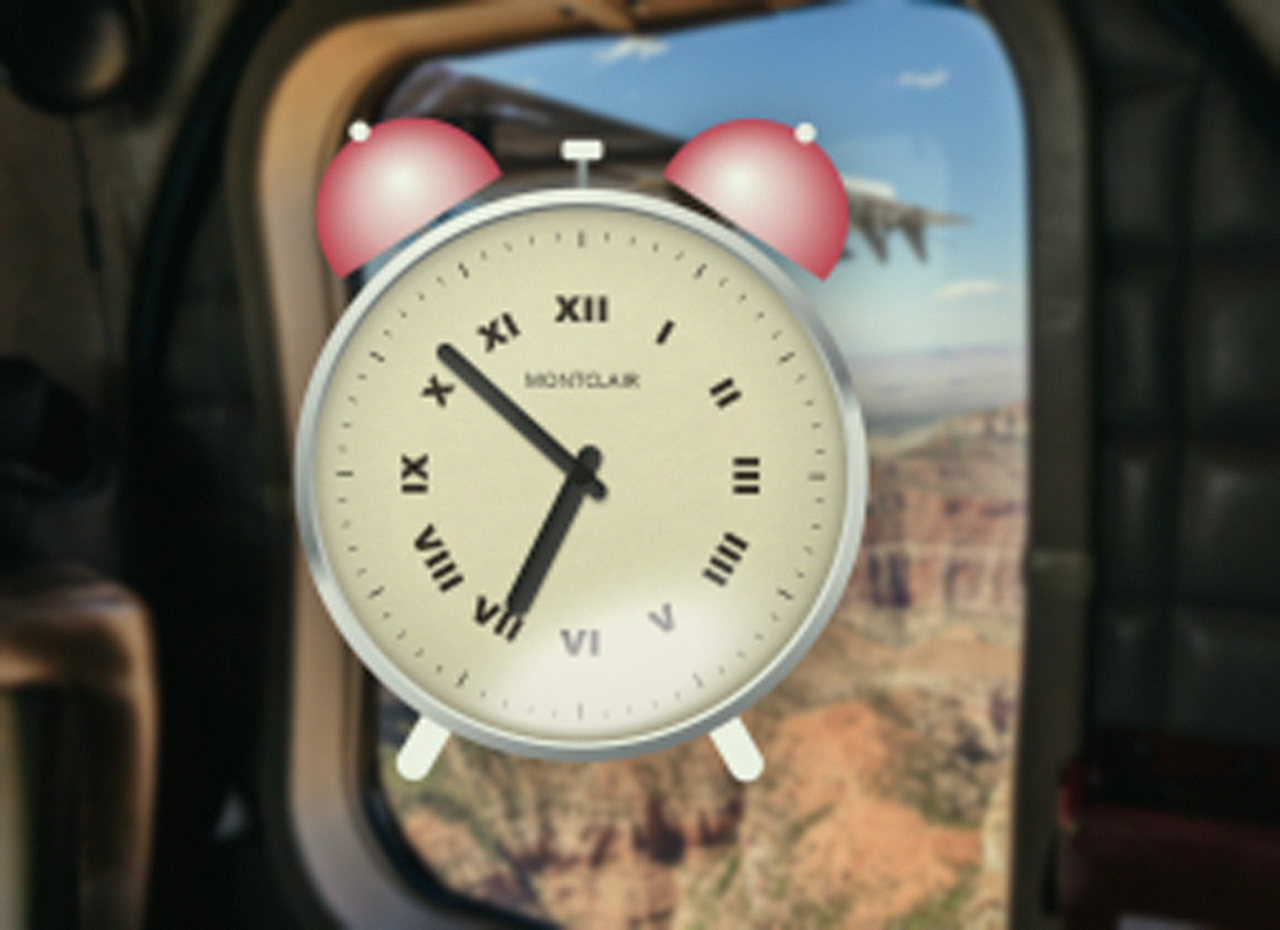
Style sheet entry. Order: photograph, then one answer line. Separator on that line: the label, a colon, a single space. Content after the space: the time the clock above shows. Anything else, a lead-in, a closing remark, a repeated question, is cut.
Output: 6:52
